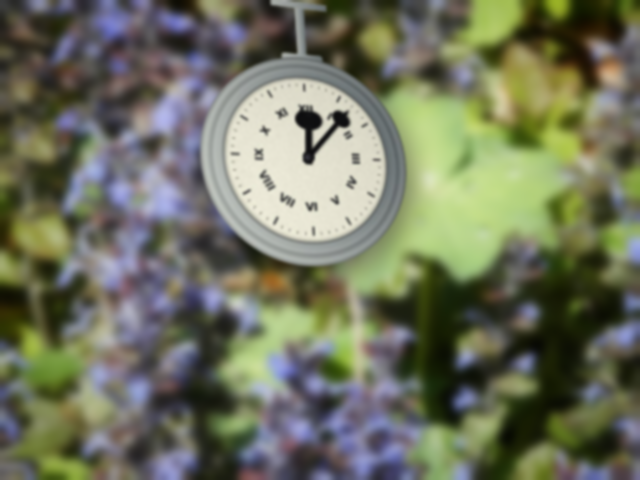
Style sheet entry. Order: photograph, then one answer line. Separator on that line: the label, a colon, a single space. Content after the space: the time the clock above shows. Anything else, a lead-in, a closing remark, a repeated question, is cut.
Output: 12:07
